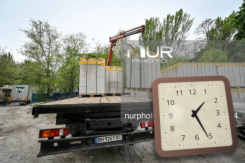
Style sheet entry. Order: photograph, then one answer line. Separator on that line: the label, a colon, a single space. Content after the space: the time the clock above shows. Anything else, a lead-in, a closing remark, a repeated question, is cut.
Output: 1:26
